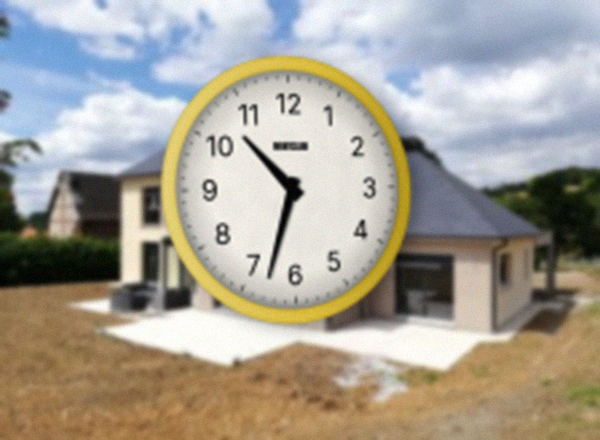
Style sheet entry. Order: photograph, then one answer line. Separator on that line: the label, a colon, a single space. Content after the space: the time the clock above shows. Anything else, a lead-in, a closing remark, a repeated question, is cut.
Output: 10:33
